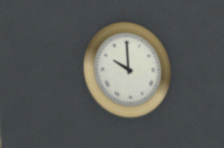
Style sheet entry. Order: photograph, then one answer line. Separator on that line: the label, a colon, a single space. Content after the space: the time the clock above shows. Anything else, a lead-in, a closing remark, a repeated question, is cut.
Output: 10:00
